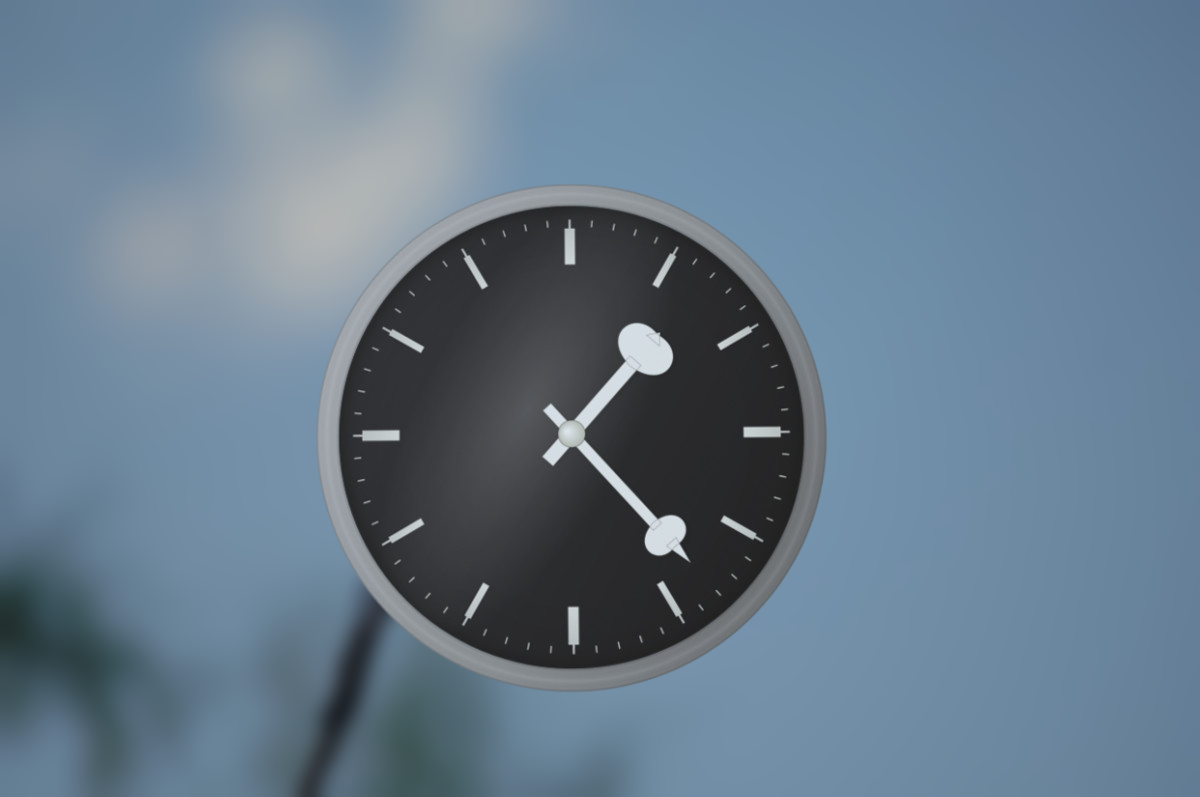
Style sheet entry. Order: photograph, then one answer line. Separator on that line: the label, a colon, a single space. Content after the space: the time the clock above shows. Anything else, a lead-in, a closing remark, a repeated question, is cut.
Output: 1:23
